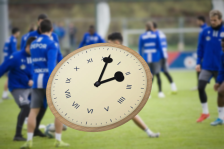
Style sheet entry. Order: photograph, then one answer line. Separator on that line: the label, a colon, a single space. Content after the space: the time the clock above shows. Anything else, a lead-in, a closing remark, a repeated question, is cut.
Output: 2:01
